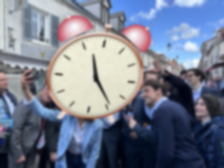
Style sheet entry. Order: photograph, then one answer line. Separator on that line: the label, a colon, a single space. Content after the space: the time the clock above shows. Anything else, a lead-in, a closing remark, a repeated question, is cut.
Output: 11:24
